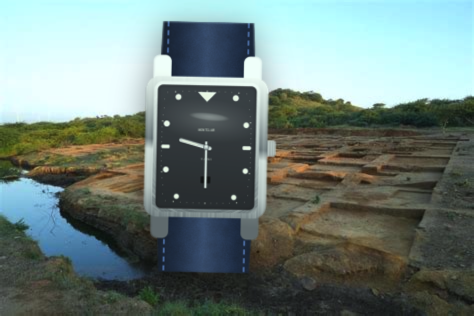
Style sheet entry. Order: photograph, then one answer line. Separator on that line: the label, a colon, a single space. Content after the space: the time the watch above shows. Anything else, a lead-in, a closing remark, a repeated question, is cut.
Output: 9:30
